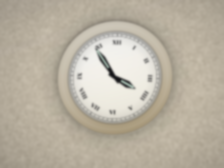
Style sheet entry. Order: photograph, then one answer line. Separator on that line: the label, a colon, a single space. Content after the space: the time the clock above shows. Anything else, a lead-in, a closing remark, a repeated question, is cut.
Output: 3:54
